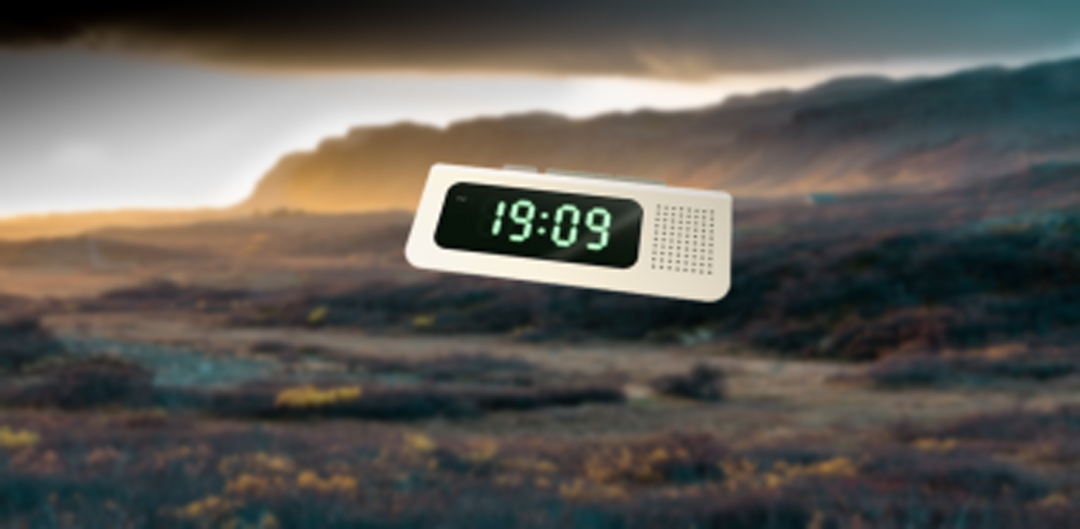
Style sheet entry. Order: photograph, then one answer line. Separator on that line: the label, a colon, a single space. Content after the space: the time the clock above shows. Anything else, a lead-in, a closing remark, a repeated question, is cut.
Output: 19:09
